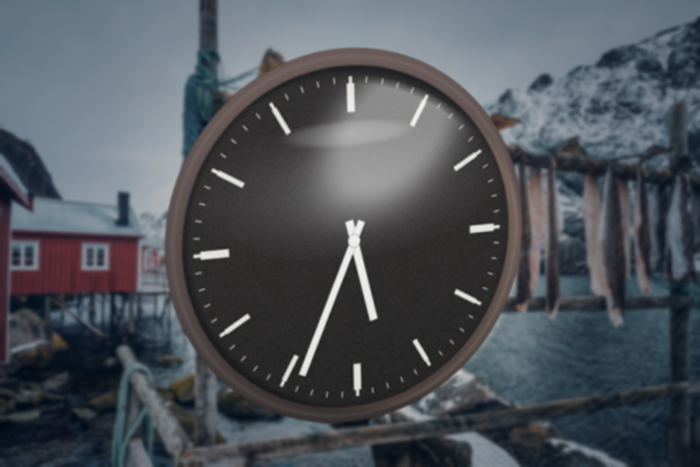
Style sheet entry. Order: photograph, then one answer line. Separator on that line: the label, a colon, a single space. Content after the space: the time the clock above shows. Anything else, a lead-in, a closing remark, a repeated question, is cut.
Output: 5:34
